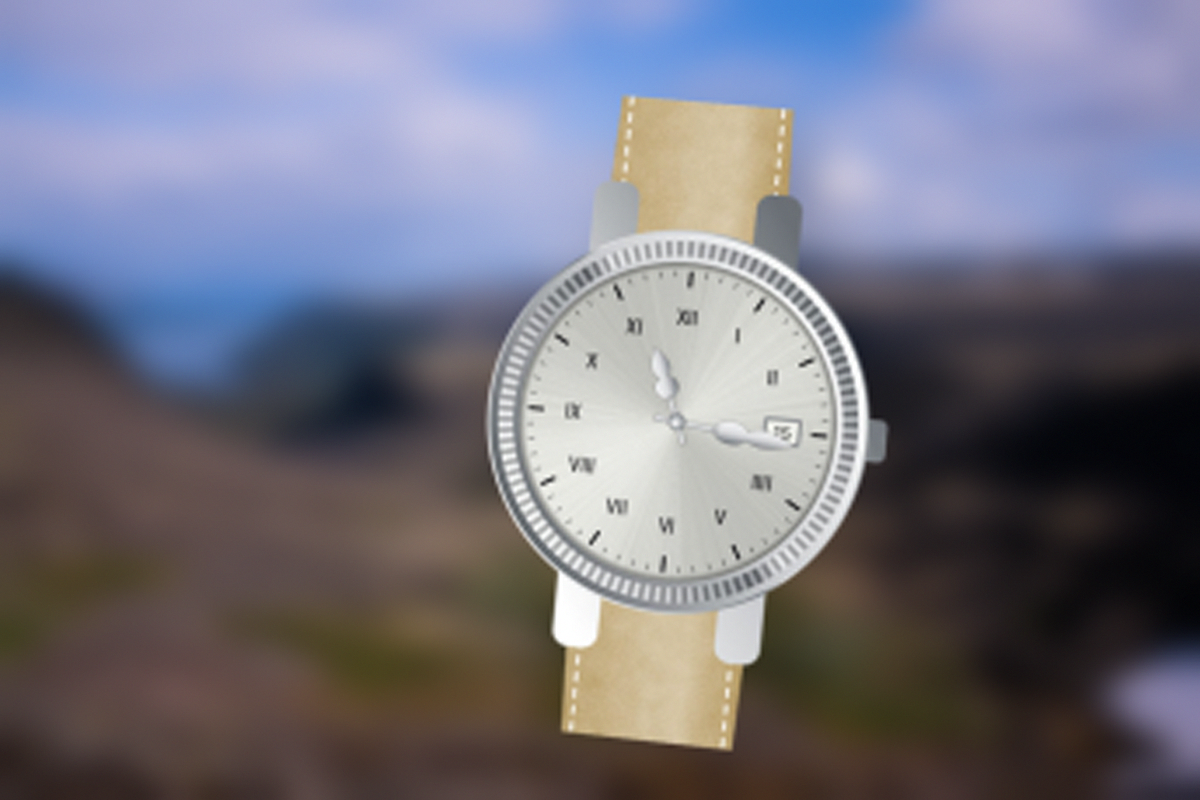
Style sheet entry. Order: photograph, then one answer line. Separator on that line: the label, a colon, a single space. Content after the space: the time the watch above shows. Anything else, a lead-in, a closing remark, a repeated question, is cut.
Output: 11:16
